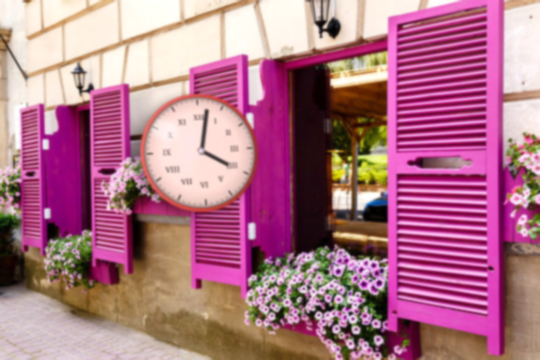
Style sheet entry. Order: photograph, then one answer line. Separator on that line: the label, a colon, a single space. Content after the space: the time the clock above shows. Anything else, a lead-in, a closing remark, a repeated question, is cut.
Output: 4:02
